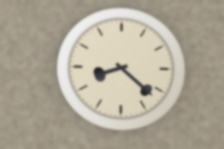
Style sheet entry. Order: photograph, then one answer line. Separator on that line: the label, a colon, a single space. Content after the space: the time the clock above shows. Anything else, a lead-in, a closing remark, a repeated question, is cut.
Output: 8:22
